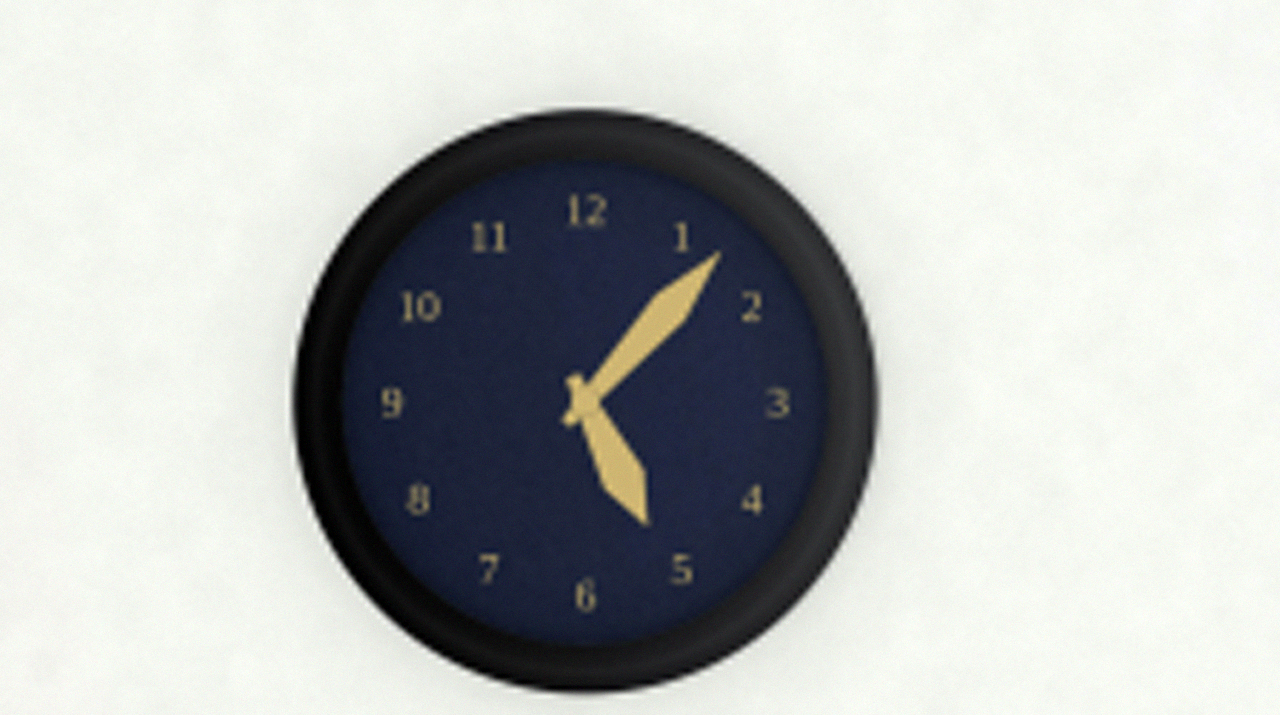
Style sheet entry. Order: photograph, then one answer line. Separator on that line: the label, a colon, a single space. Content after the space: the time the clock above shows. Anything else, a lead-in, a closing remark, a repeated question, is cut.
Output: 5:07
